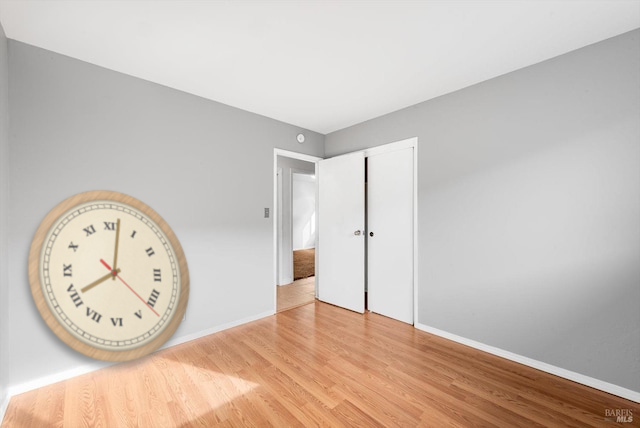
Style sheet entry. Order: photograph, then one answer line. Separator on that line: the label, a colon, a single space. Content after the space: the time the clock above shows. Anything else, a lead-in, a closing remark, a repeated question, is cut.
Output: 8:01:22
